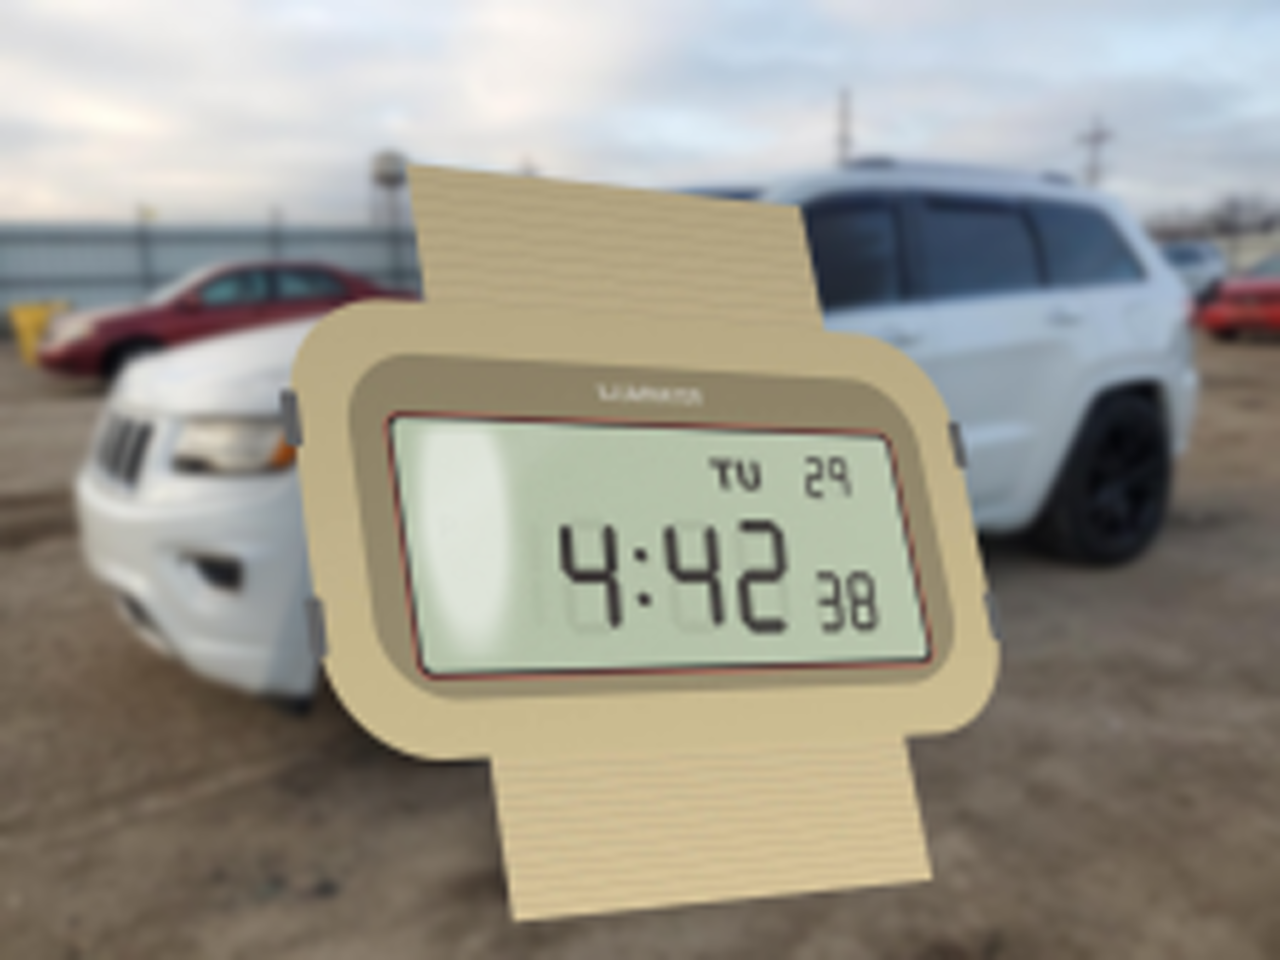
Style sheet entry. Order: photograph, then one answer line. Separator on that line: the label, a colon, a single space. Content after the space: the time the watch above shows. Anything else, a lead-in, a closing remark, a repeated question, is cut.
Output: 4:42:38
